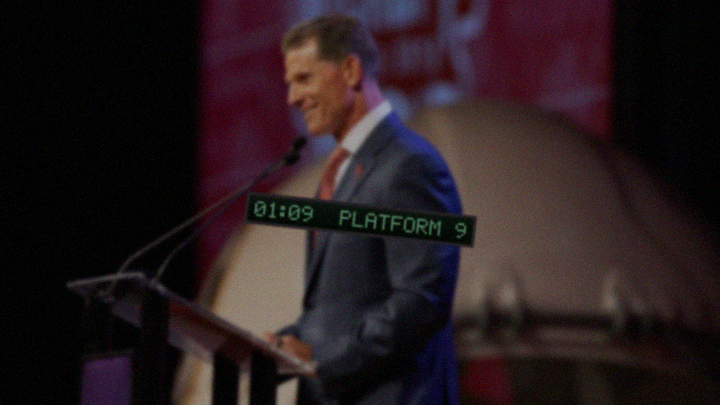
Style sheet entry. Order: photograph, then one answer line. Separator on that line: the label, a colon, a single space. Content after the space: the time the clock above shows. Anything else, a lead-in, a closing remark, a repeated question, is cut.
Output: 1:09
